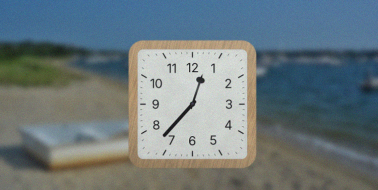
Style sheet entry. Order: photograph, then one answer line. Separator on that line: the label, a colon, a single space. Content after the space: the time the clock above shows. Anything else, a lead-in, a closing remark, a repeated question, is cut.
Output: 12:37
